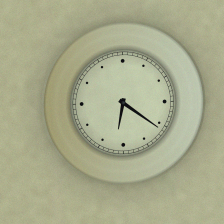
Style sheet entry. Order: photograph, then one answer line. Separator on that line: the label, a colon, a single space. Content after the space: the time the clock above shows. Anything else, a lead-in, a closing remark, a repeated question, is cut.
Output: 6:21
